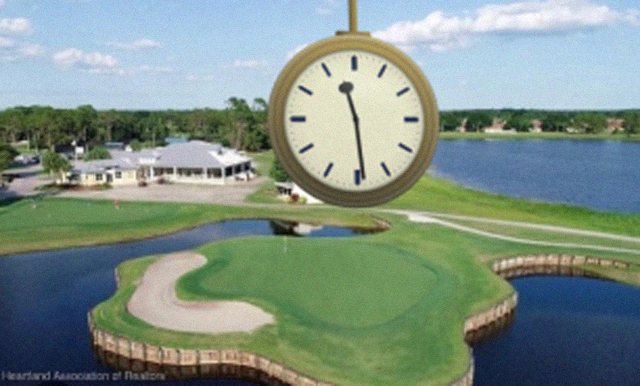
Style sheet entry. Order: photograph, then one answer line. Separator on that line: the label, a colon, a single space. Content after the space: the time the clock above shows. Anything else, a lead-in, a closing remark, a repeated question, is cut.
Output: 11:29
